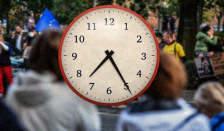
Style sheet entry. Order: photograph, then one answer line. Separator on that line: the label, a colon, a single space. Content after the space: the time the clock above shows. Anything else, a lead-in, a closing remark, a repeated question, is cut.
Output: 7:25
